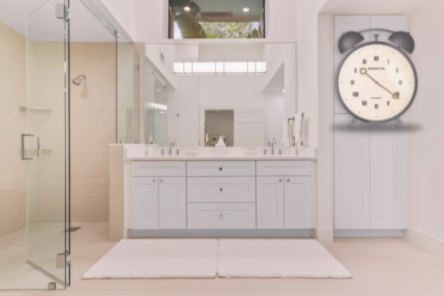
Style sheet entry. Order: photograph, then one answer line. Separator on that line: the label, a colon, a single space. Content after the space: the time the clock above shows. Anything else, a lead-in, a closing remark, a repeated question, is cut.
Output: 10:21
